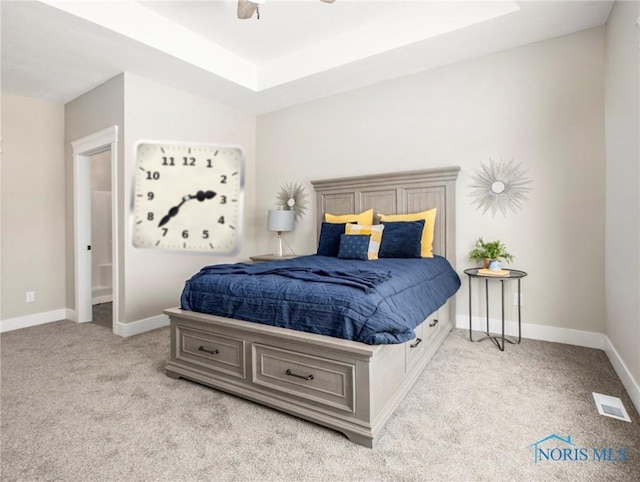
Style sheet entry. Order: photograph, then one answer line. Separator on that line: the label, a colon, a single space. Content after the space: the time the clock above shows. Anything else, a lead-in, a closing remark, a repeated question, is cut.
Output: 2:37
